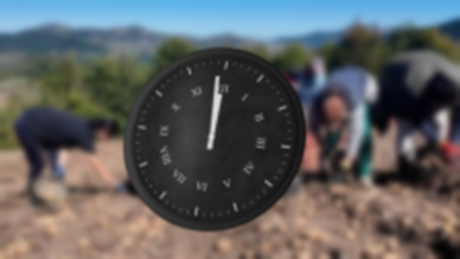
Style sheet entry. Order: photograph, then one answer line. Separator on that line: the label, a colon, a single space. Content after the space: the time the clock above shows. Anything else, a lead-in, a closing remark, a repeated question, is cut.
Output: 11:59
